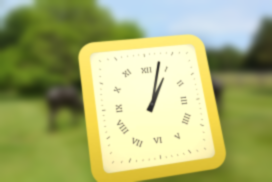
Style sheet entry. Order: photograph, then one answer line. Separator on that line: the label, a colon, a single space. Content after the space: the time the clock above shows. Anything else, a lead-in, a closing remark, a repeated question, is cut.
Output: 1:03
